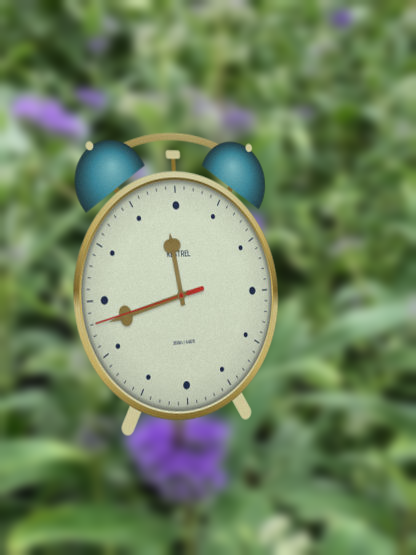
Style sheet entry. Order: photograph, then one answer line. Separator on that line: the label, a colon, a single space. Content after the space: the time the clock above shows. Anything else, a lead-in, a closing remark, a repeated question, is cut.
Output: 11:42:43
